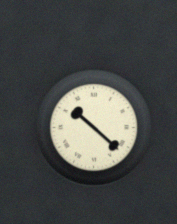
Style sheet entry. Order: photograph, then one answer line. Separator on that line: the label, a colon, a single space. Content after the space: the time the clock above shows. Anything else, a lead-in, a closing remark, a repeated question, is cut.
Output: 10:22
